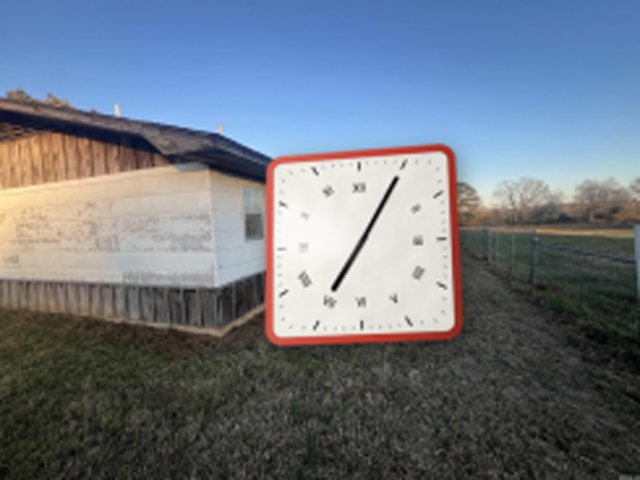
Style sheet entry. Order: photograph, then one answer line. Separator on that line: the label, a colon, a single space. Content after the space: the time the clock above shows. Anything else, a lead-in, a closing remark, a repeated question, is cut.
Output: 7:05
